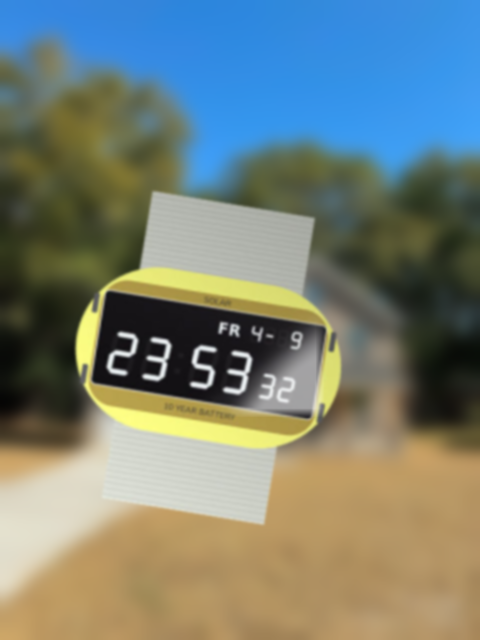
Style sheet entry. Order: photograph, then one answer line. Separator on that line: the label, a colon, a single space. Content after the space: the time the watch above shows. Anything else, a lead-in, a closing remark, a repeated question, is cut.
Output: 23:53:32
